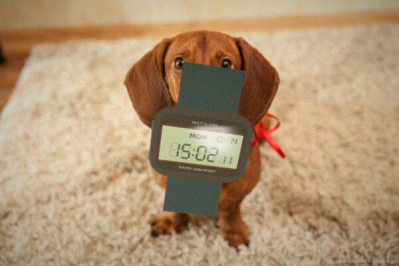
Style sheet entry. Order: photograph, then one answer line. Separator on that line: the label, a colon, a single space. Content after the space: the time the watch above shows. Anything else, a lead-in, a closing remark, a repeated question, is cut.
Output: 15:02:11
